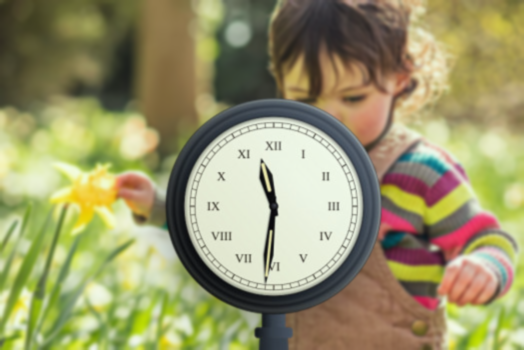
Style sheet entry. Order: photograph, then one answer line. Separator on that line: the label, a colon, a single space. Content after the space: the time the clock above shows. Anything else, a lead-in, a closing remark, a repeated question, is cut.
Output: 11:31
